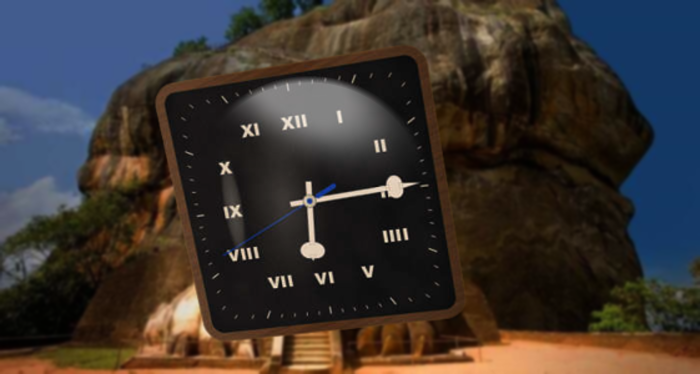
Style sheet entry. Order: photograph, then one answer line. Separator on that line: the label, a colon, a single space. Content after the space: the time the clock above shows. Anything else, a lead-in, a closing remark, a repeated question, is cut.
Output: 6:14:41
